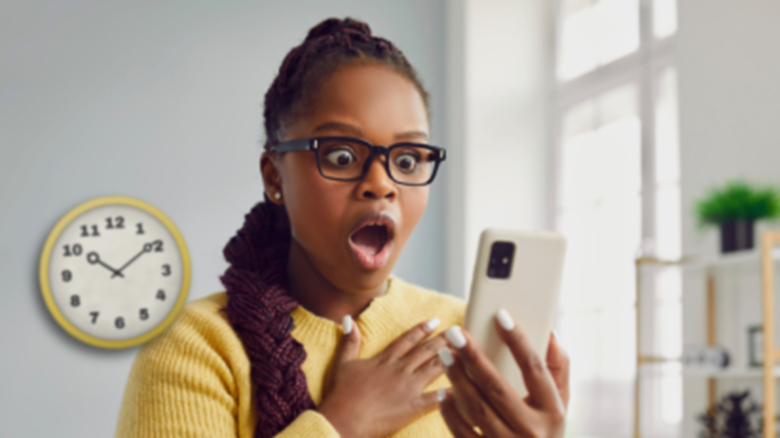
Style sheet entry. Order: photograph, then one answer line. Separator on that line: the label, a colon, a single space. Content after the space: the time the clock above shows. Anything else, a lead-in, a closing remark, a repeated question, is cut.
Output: 10:09
